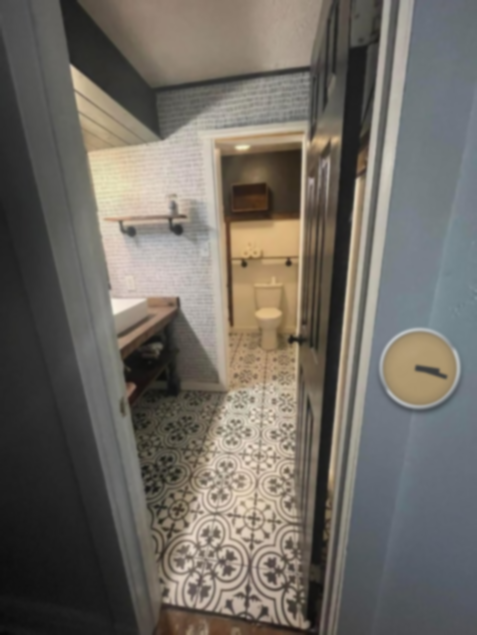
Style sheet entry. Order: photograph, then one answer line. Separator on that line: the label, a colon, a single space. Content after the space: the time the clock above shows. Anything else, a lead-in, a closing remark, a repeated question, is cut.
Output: 3:18
